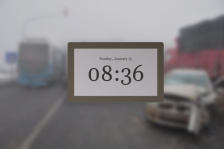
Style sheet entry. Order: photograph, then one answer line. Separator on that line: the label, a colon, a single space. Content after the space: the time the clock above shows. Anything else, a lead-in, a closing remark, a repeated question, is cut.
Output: 8:36
